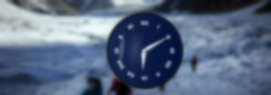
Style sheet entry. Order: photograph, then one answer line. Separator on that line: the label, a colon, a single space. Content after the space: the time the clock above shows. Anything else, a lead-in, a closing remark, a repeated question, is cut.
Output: 6:10
